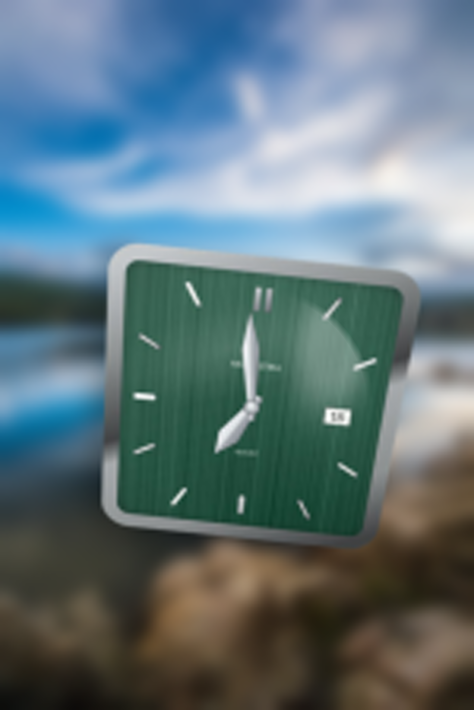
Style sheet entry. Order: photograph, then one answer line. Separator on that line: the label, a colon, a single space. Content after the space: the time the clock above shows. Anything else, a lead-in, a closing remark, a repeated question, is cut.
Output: 6:59
